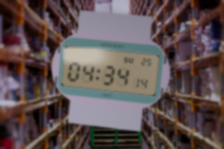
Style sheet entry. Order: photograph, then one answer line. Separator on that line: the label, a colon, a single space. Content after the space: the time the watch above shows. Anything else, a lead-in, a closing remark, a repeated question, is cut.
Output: 4:34:14
